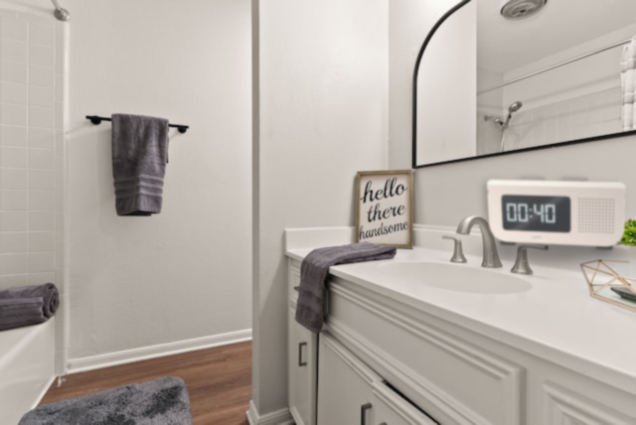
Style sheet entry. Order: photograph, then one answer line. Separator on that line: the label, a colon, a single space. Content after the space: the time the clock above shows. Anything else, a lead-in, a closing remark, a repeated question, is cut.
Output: 0:40
